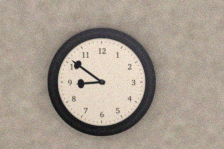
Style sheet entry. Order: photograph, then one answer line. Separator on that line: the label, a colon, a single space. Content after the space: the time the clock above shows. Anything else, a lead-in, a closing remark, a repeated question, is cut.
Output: 8:51
